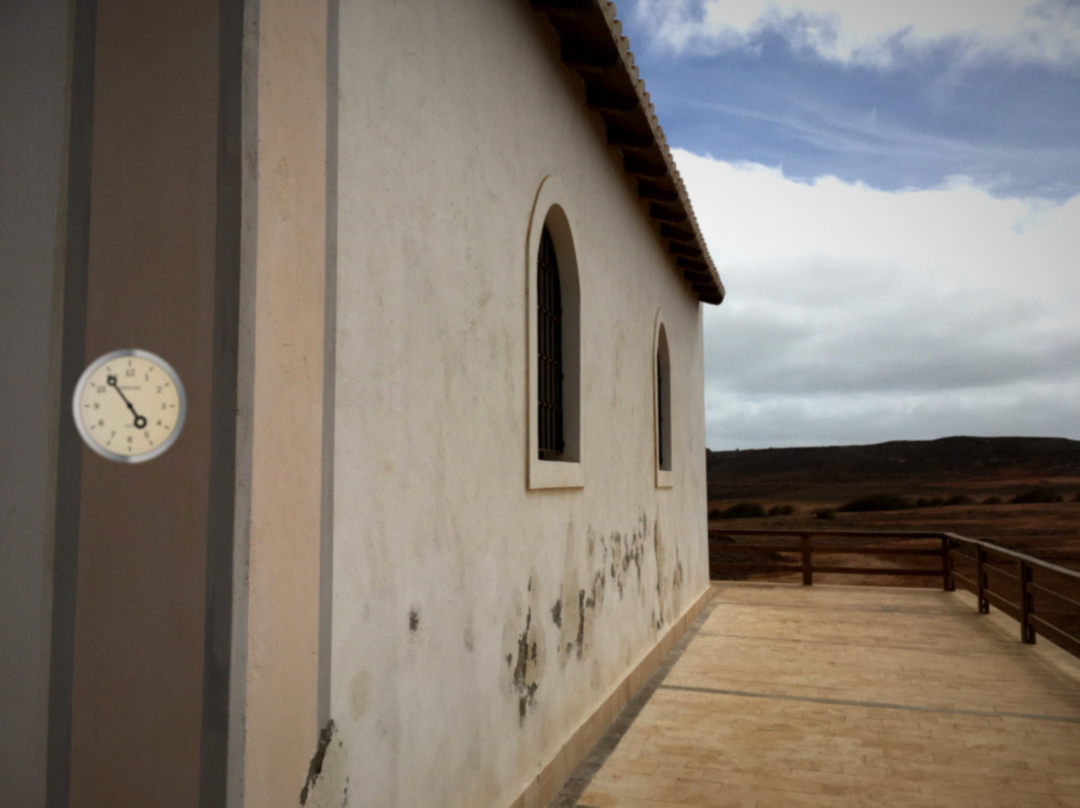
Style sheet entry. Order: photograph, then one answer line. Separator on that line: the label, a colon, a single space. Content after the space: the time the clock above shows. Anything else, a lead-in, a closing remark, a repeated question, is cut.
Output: 4:54
